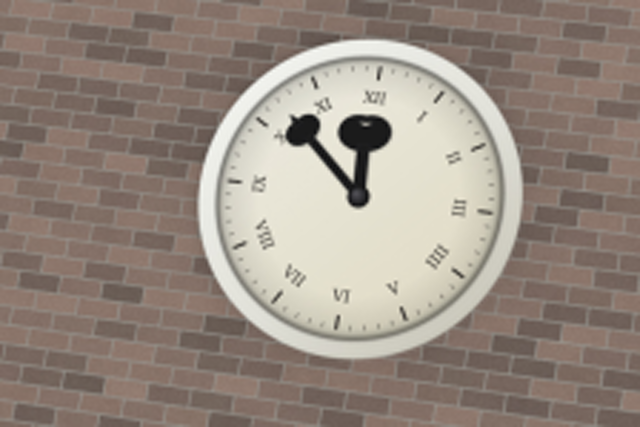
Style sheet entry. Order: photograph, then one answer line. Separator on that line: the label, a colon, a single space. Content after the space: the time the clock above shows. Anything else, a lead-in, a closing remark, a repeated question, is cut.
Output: 11:52
